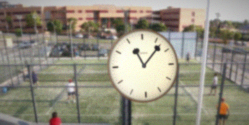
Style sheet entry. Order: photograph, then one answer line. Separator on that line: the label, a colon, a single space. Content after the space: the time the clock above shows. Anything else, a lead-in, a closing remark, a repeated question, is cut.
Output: 11:07
